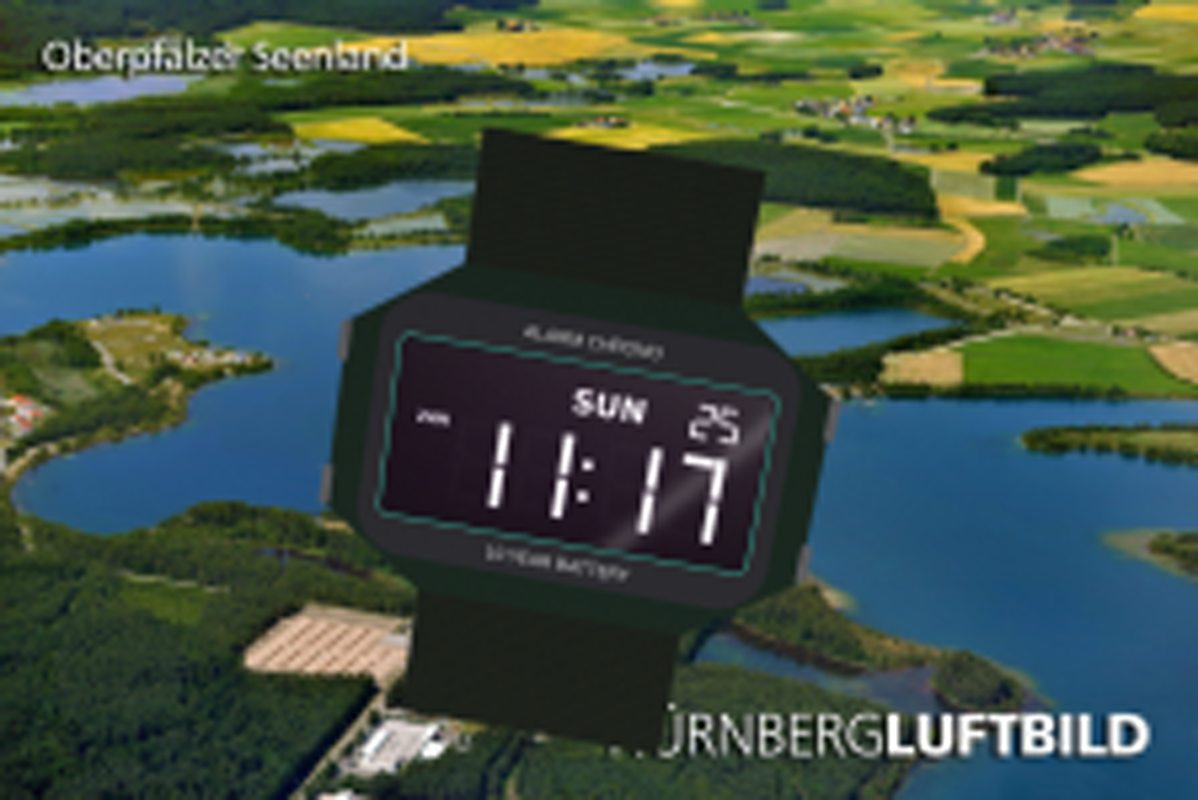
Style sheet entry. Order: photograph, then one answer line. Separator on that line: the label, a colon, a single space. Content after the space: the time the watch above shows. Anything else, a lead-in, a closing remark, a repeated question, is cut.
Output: 11:17
